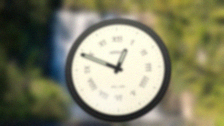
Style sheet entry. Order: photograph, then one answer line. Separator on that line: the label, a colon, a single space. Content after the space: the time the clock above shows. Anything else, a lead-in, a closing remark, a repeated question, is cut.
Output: 12:49
